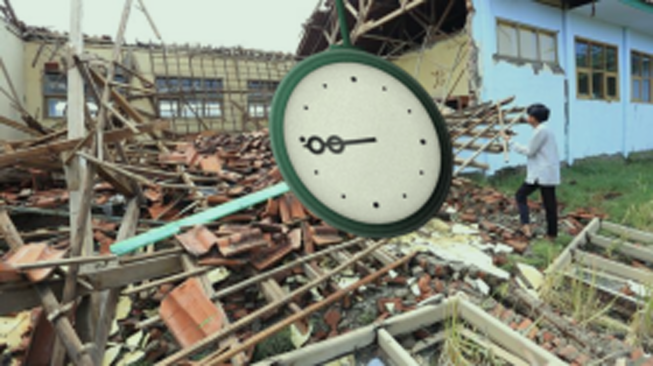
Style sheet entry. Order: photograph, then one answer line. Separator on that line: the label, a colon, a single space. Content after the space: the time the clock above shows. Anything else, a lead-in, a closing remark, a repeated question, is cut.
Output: 8:44
